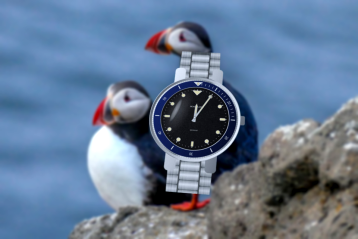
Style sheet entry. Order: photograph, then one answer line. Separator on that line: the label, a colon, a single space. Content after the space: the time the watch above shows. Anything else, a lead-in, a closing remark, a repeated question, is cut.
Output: 12:05
